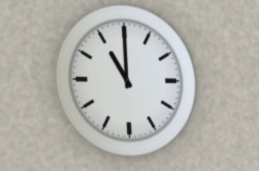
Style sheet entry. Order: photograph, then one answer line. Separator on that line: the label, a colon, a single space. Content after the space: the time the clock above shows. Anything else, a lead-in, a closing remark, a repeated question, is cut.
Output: 11:00
